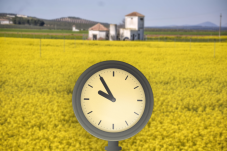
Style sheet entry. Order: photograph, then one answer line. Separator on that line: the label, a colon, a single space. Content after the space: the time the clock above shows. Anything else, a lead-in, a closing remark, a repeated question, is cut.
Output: 9:55
